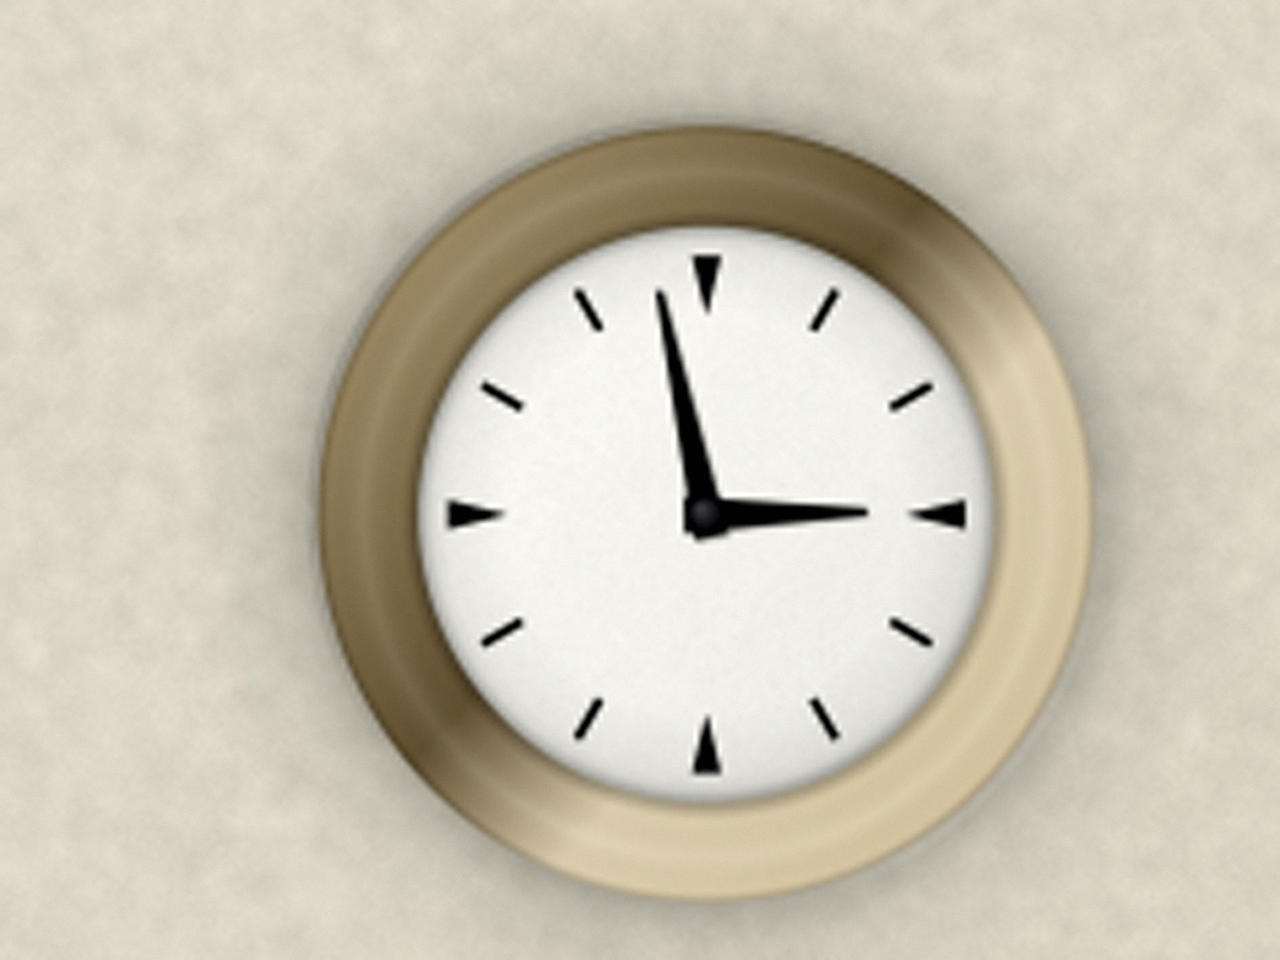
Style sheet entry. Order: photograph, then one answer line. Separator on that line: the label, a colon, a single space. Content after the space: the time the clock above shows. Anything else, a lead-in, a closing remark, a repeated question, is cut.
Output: 2:58
